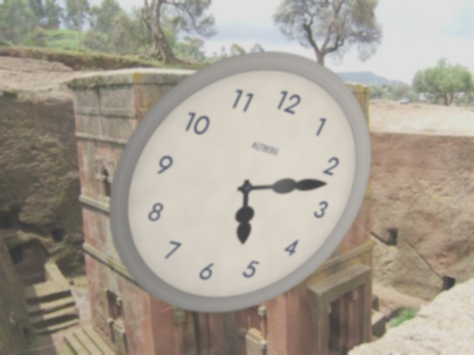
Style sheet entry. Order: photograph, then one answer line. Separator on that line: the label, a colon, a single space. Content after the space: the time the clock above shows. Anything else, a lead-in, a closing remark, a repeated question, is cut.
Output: 5:12
